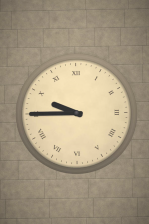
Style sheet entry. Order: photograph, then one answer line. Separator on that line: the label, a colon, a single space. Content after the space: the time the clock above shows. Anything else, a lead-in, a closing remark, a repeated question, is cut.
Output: 9:45
